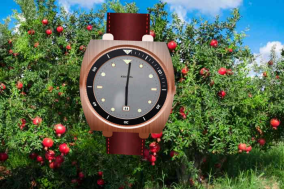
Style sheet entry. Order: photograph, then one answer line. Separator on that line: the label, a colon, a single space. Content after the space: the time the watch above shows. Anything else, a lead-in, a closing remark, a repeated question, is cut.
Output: 6:01
